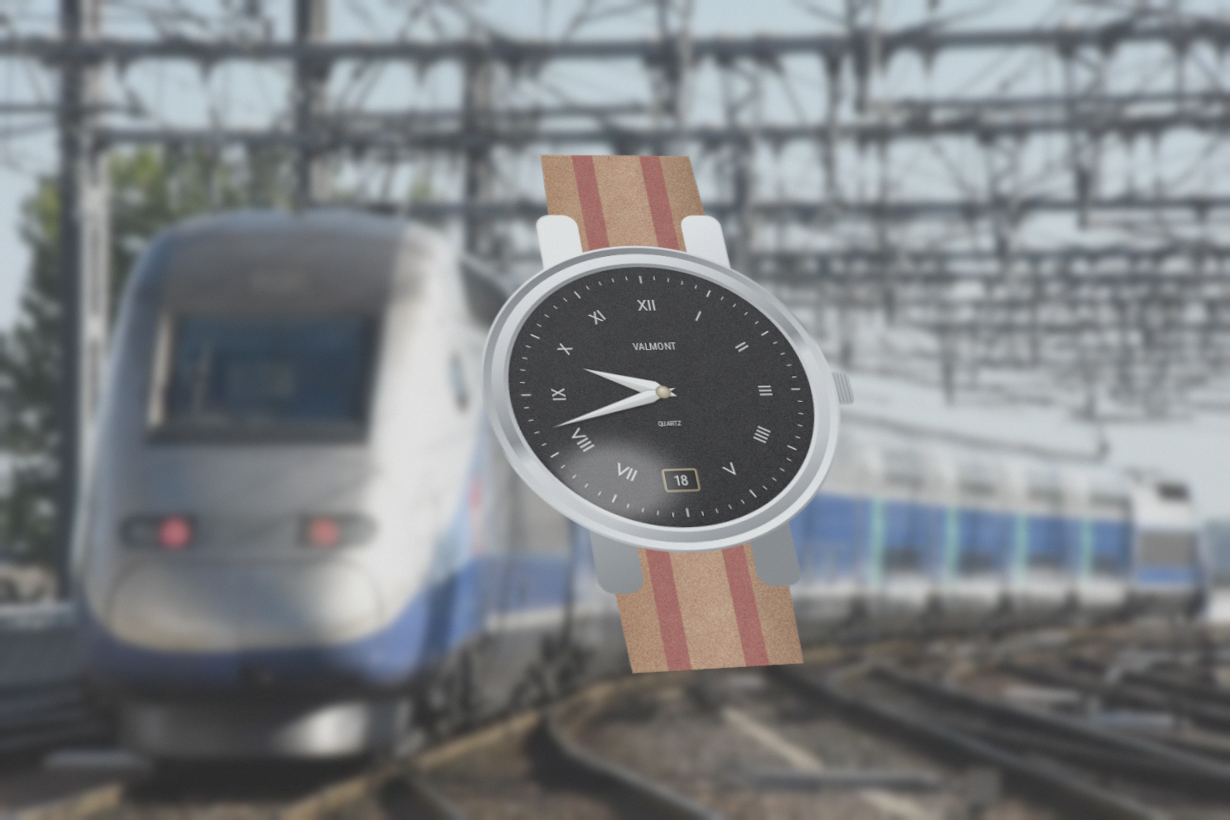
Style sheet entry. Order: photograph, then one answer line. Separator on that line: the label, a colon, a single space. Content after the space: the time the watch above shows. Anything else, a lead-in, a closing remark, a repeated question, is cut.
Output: 9:42
